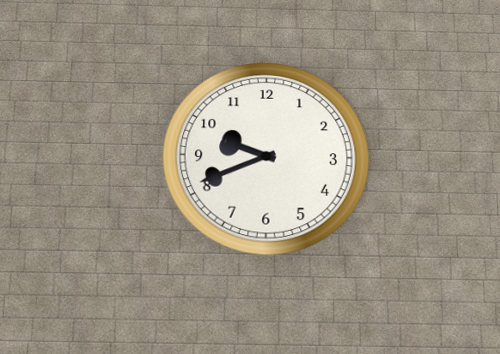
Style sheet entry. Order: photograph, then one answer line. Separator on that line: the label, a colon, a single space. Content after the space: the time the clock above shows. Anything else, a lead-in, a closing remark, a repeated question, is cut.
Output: 9:41
